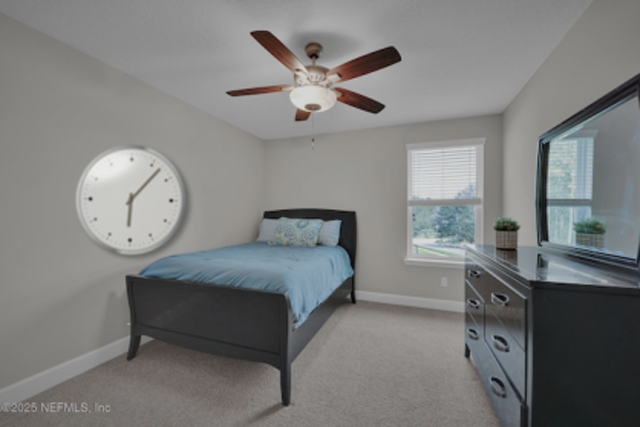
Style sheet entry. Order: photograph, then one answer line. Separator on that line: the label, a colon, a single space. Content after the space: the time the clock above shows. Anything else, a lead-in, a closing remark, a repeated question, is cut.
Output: 6:07
